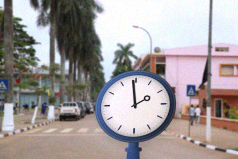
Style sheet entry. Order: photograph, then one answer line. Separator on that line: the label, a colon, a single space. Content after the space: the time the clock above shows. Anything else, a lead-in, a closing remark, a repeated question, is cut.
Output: 1:59
